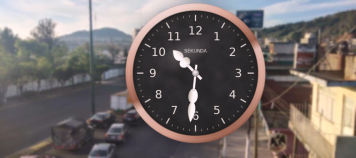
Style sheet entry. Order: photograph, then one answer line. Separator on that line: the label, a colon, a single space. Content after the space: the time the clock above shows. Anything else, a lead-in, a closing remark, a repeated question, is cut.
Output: 10:31
